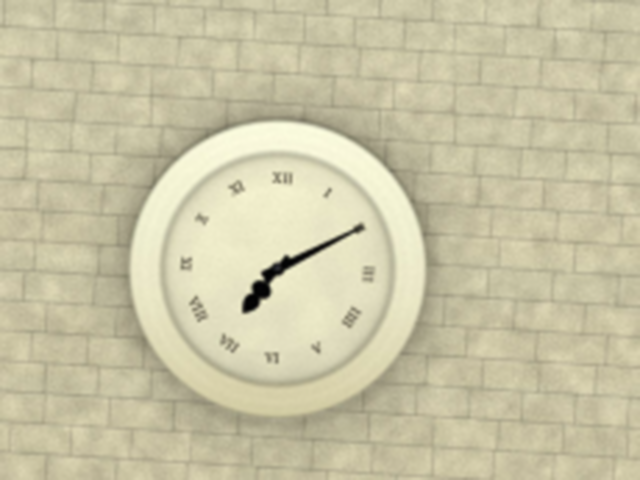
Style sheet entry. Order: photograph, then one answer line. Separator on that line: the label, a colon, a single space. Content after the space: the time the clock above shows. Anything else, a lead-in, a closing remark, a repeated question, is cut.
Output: 7:10
